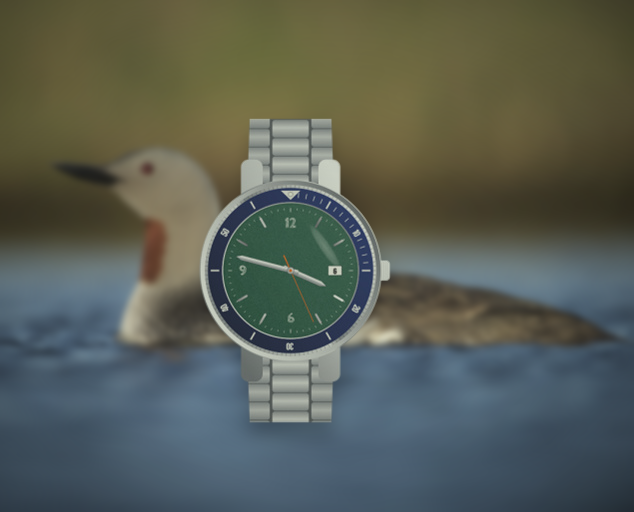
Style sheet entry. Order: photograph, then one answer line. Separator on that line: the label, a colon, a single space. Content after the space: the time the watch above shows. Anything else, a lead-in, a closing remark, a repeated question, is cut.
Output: 3:47:26
